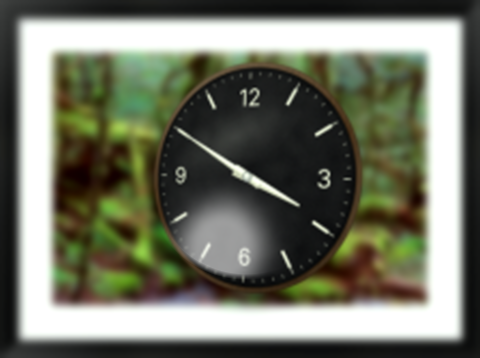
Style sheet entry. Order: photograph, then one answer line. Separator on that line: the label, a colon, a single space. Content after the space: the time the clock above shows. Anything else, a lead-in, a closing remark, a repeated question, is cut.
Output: 3:50
